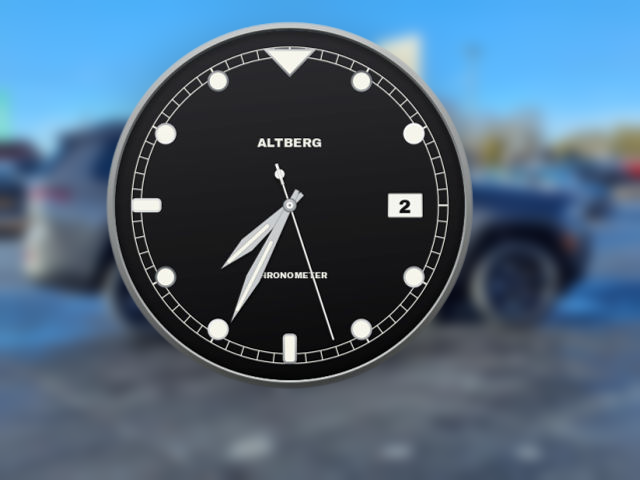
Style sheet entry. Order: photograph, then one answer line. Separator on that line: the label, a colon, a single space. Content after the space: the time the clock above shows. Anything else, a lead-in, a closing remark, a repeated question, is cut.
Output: 7:34:27
